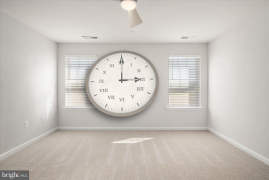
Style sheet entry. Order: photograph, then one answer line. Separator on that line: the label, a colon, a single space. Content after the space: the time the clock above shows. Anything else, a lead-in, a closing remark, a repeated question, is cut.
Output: 3:00
